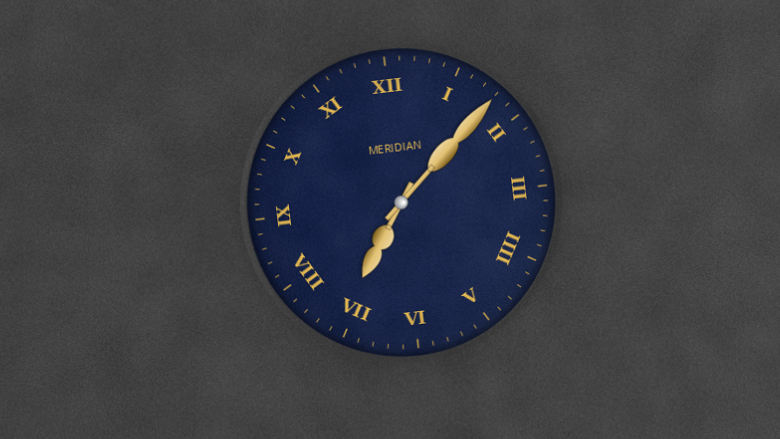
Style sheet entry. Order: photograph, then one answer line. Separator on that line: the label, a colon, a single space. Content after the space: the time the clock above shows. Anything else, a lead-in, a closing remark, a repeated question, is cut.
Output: 7:08
